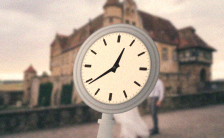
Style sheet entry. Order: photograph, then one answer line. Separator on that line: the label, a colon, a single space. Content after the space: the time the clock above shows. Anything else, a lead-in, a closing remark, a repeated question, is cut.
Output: 12:39
